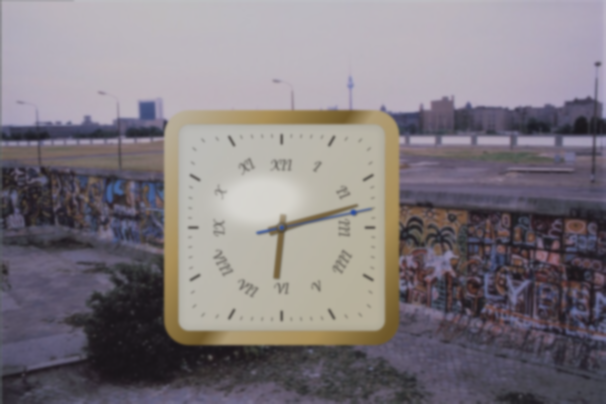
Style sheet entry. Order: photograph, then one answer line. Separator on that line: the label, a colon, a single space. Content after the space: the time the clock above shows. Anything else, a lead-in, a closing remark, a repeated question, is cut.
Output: 6:12:13
